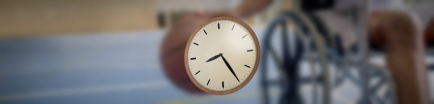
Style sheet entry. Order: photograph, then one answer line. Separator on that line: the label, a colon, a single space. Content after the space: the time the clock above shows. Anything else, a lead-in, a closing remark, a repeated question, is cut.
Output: 8:25
